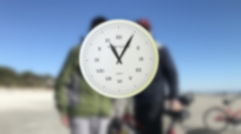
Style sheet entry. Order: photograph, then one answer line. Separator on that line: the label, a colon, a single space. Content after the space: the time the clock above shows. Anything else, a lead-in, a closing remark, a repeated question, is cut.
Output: 11:05
